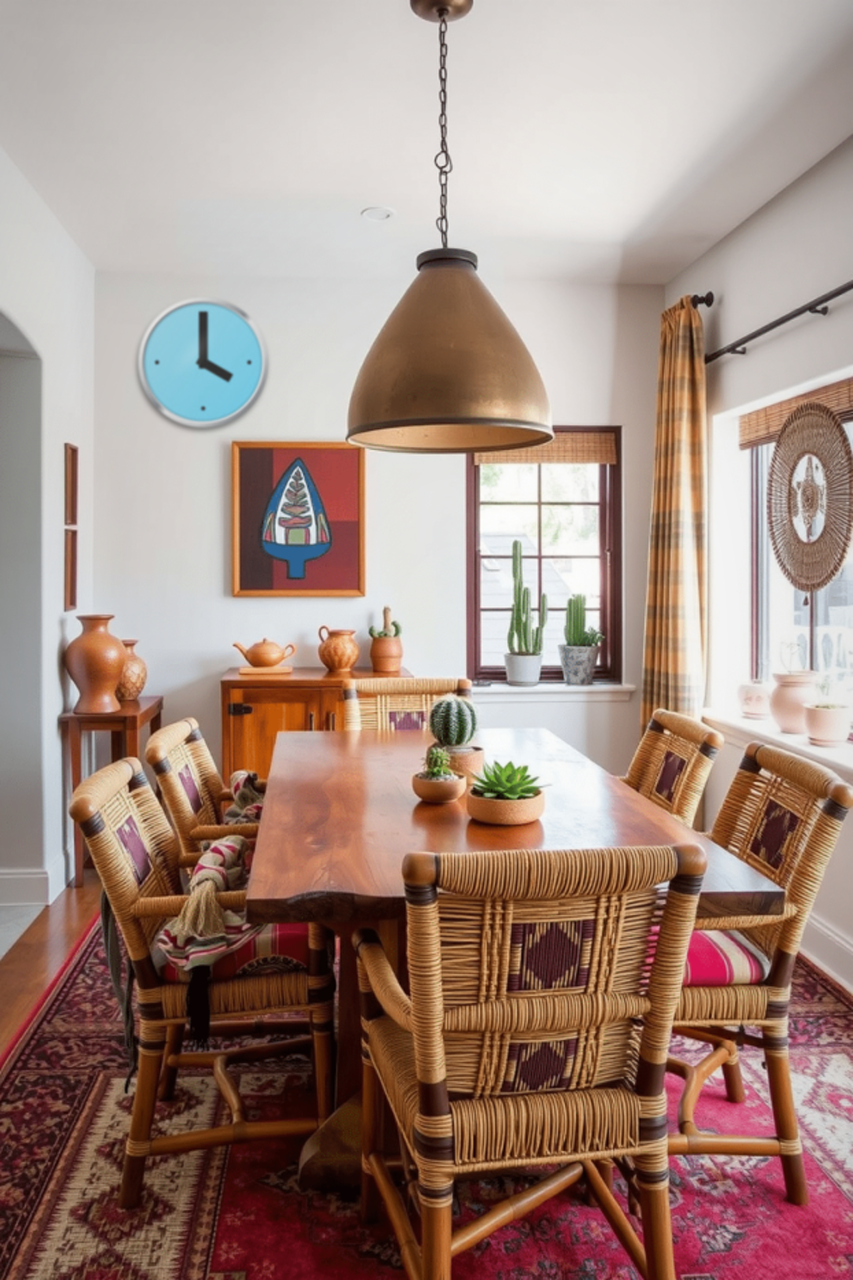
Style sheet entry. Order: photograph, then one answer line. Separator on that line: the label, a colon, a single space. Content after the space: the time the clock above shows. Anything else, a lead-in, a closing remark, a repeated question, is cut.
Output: 4:00
